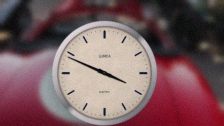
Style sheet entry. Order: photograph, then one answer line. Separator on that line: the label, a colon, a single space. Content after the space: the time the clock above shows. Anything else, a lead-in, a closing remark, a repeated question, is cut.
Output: 3:49
